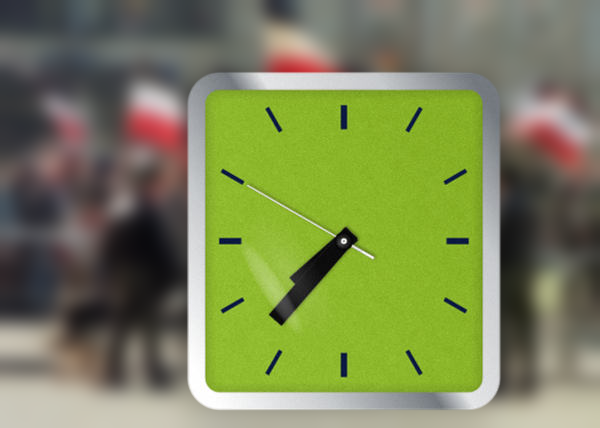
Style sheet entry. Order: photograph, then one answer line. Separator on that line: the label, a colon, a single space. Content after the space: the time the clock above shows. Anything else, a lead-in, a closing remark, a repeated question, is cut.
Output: 7:36:50
